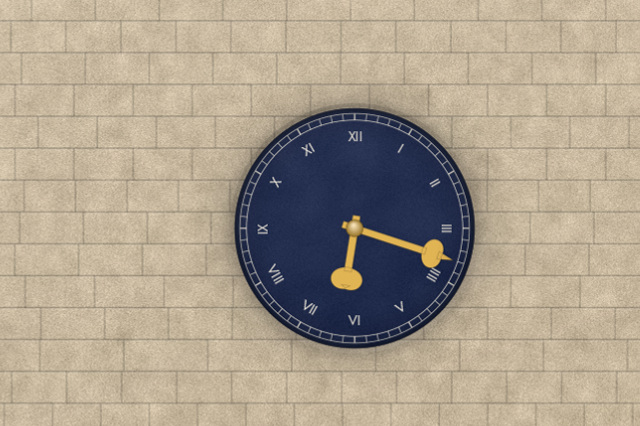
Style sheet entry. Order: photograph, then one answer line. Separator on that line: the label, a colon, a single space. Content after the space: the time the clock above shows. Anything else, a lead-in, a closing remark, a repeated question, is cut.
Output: 6:18
